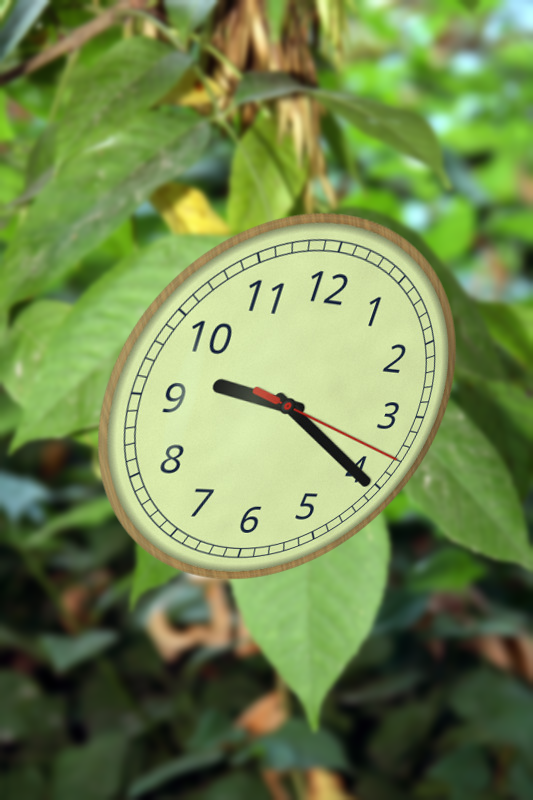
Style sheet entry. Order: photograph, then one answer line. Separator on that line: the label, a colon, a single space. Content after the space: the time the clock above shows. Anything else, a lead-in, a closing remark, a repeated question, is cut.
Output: 9:20:18
